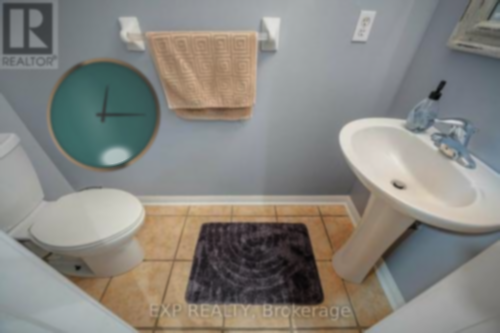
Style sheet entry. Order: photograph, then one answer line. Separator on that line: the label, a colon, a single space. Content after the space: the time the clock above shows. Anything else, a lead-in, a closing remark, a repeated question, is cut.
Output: 12:15
